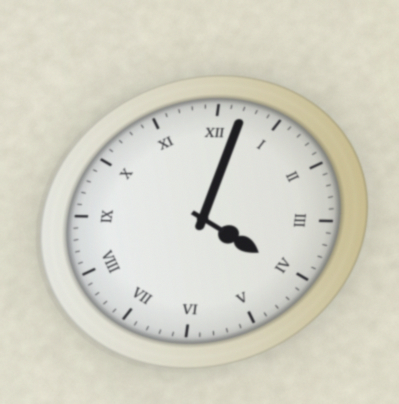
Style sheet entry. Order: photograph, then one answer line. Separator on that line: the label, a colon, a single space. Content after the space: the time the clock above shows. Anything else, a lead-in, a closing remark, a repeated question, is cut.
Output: 4:02
